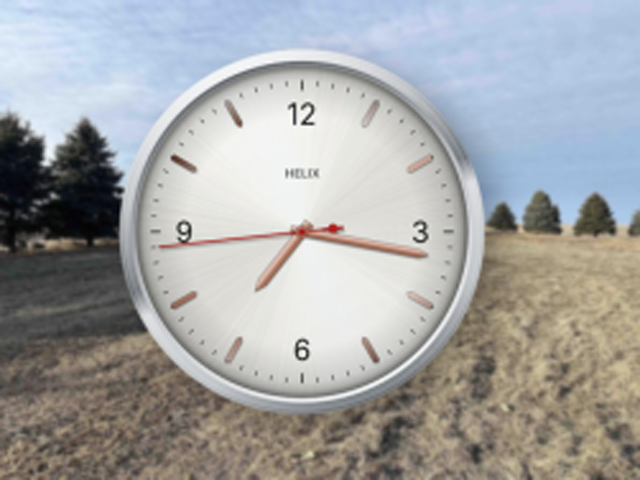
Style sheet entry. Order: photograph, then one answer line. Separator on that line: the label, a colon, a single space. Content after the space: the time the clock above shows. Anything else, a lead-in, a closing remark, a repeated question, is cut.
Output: 7:16:44
